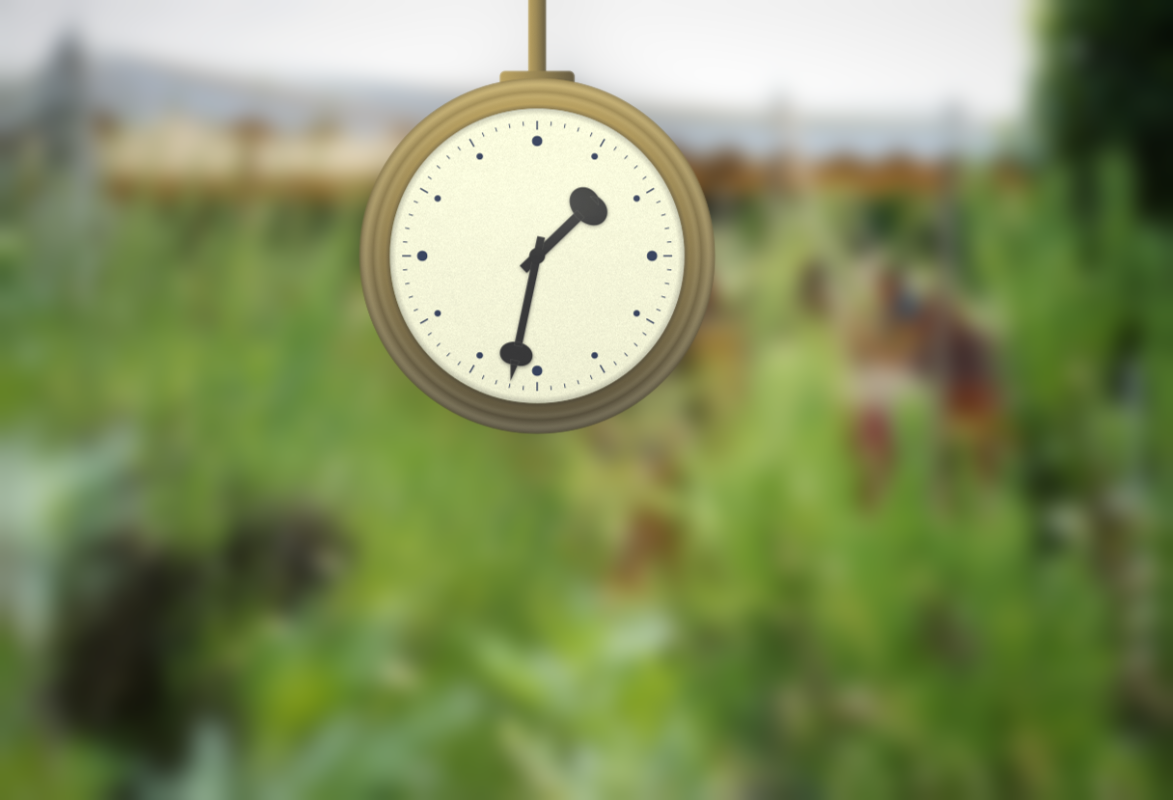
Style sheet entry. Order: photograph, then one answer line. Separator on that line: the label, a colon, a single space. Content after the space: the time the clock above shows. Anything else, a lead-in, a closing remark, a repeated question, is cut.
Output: 1:32
